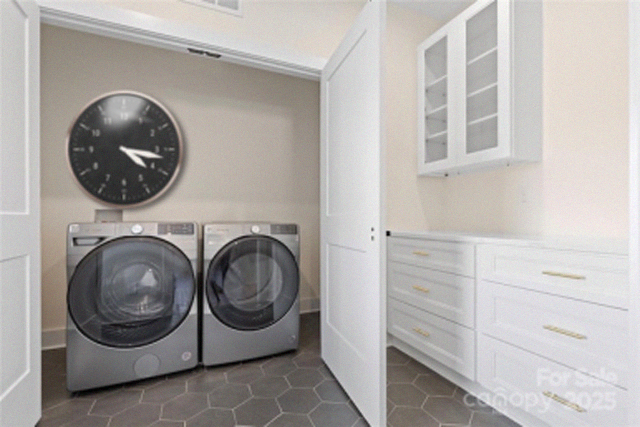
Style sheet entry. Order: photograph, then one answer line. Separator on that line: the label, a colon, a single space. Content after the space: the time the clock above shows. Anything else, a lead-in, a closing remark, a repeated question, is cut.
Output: 4:17
